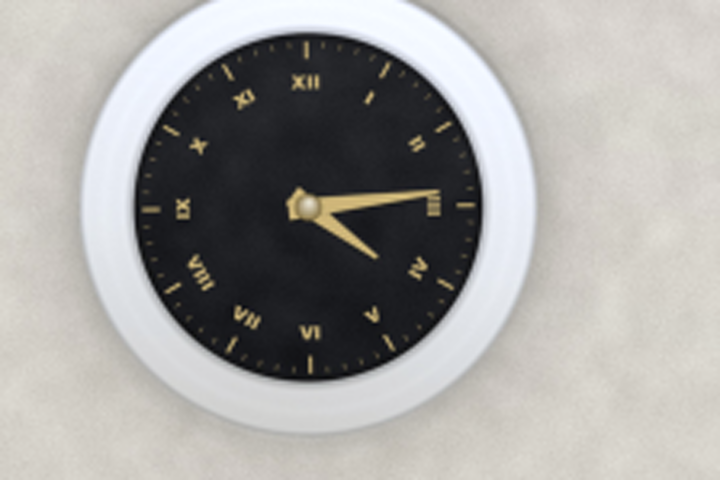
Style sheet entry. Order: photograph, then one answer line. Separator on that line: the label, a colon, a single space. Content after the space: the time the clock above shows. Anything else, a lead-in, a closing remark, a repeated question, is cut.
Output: 4:14
